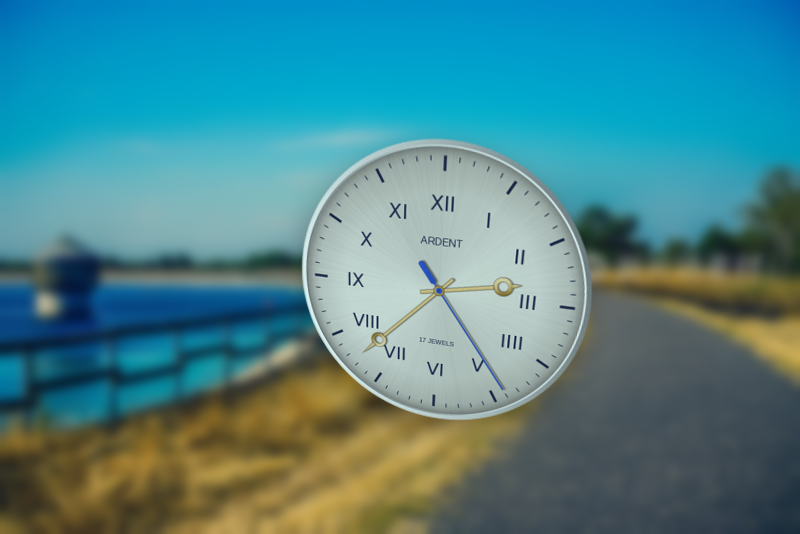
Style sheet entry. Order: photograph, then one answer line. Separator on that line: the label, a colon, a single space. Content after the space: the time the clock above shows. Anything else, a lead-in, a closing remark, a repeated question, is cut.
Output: 2:37:24
